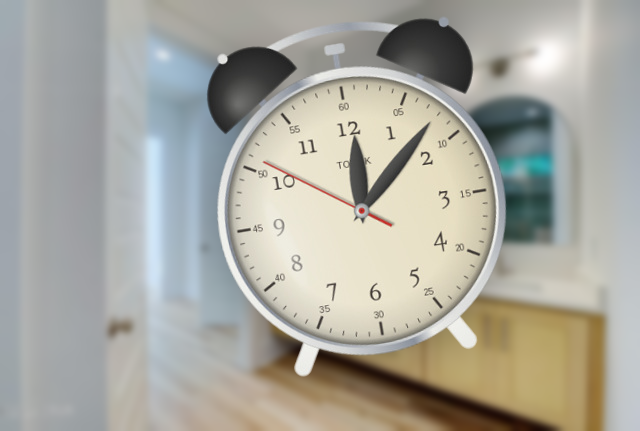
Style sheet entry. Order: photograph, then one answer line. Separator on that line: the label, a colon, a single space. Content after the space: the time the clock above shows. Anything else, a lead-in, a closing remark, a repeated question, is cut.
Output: 12:07:51
